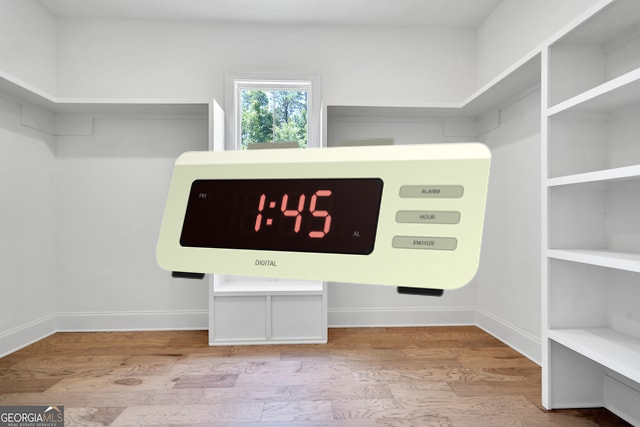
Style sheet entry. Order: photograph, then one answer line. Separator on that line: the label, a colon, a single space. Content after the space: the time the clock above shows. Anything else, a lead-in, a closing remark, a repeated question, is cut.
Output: 1:45
